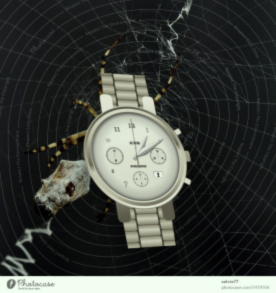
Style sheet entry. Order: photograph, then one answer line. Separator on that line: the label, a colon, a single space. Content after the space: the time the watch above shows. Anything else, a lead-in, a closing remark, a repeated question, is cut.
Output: 1:10
